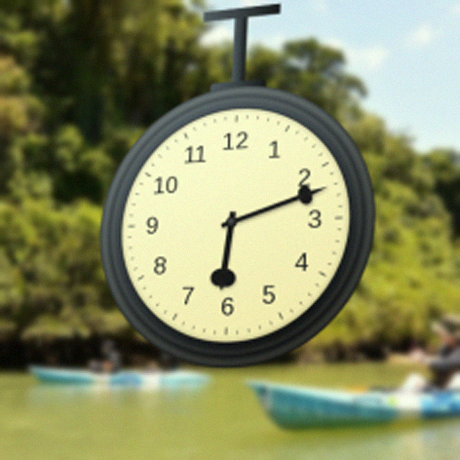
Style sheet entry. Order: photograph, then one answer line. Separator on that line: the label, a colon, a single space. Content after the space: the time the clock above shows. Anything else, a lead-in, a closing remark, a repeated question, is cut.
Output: 6:12
